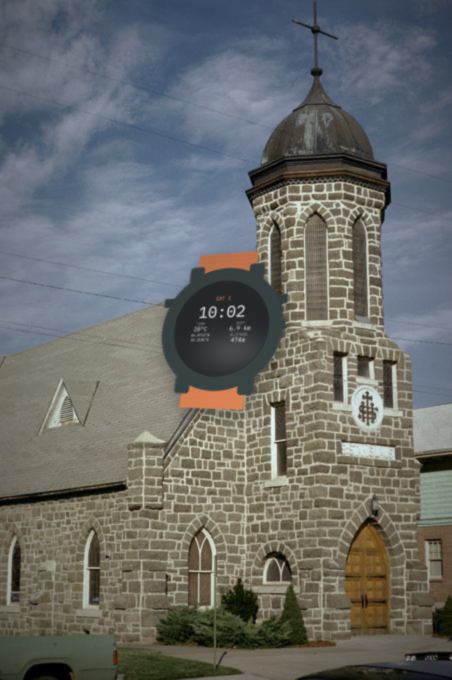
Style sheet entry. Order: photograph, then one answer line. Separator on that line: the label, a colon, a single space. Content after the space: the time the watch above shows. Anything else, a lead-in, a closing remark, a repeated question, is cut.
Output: 10:02
